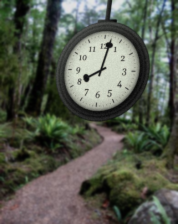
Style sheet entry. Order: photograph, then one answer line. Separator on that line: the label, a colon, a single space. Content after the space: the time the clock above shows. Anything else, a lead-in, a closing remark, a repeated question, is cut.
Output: 8:02
